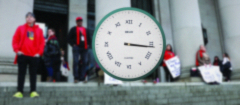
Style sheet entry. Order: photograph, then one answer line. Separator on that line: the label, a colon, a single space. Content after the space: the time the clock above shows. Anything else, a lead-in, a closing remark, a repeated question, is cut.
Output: 3:16
